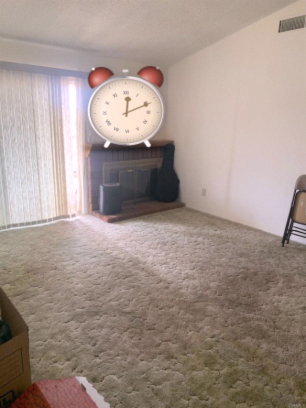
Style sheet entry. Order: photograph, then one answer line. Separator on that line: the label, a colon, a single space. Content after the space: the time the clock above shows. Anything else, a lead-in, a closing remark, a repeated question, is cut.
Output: 12:11
